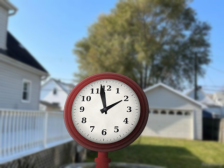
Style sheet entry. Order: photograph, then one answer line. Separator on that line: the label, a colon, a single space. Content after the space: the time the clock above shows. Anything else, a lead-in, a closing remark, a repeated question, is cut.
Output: 1:58
